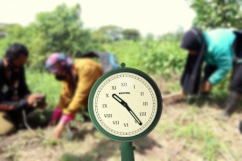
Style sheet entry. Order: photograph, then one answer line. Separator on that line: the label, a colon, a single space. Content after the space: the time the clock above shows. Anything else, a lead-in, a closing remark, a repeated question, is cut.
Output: 10:24
